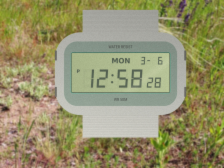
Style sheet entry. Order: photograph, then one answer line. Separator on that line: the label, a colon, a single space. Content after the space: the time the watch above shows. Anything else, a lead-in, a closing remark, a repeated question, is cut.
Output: 12:58:28
